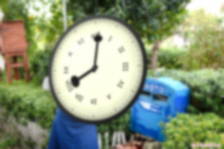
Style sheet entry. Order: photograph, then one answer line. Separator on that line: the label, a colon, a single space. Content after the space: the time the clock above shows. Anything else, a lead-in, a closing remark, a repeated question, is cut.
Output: 8:01
